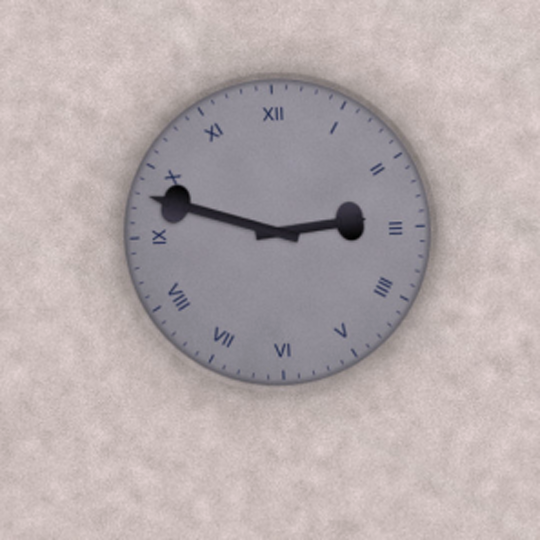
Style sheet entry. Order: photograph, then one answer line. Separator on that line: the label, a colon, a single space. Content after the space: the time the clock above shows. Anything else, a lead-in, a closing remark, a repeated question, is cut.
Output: 2:48
